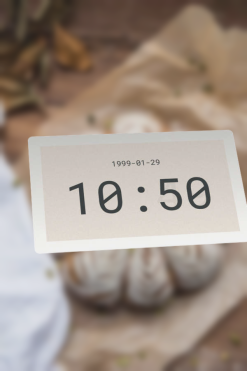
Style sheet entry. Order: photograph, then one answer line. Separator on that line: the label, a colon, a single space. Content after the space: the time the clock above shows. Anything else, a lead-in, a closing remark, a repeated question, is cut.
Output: 10:50
